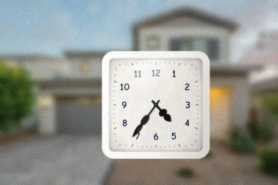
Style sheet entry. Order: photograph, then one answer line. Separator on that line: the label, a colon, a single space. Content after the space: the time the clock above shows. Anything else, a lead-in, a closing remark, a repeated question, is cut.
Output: 4:36
